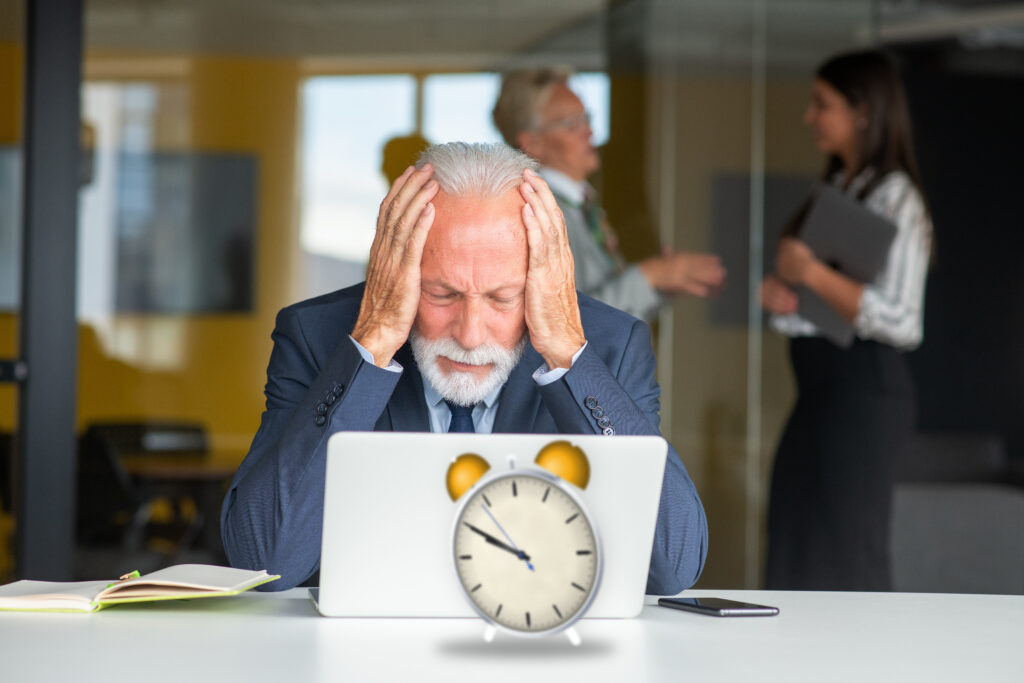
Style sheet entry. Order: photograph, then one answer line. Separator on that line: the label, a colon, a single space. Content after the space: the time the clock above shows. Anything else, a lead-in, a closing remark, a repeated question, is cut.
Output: 9:49:54
